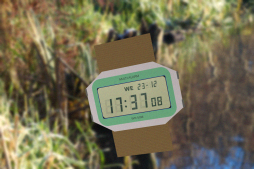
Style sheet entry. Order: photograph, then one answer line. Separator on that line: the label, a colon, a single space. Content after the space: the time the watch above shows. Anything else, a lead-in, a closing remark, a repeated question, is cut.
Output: 17:37:08
